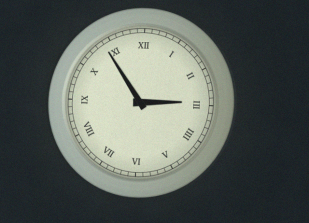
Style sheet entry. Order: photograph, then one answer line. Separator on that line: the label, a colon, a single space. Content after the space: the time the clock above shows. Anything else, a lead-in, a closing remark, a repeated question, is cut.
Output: 2:54
